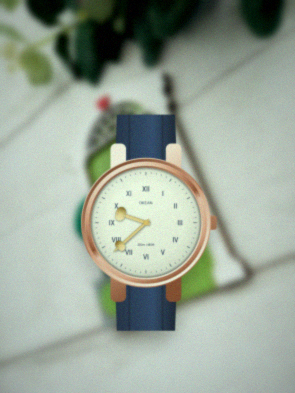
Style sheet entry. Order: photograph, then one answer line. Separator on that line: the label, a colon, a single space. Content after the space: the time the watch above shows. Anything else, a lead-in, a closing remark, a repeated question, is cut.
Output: 9:38
